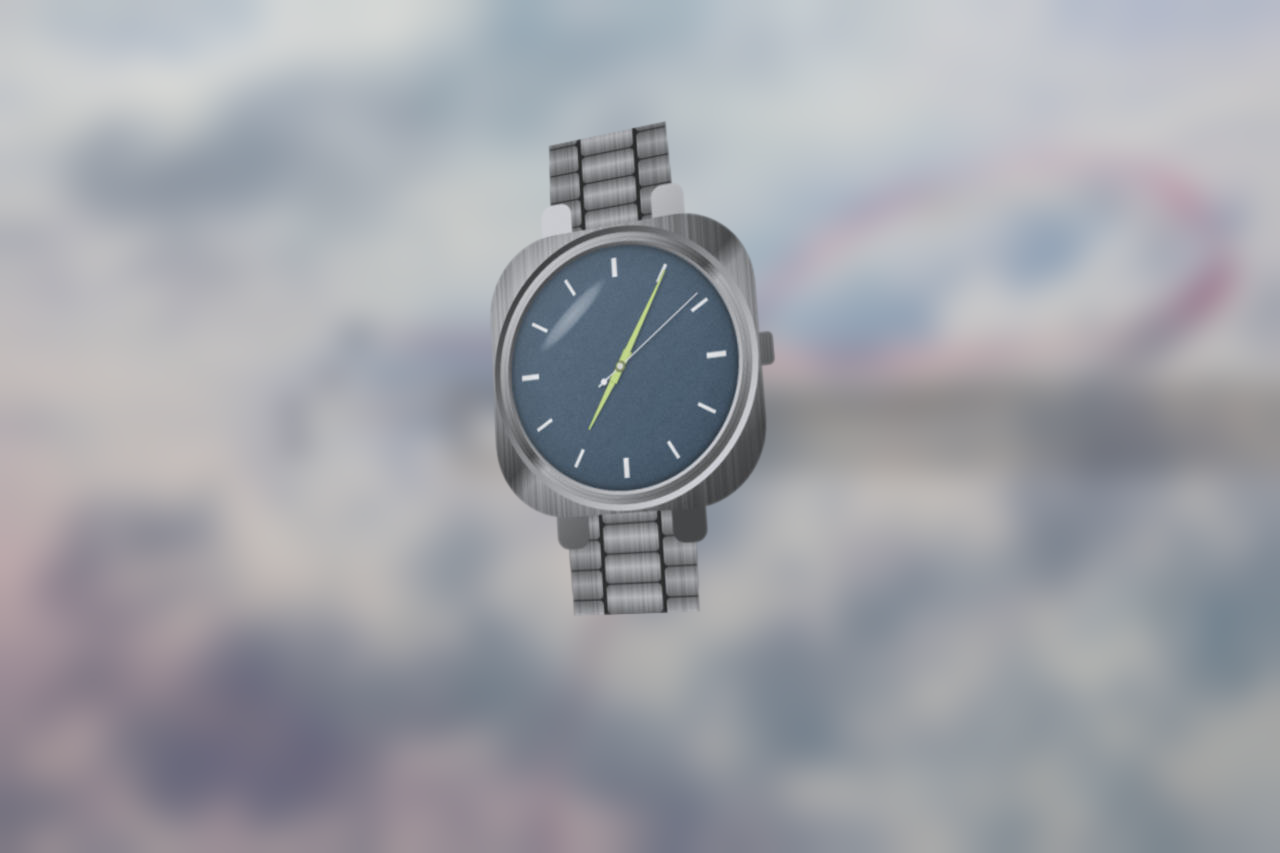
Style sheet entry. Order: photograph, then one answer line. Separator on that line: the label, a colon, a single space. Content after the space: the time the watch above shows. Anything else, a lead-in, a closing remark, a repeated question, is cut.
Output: 7:05:09
